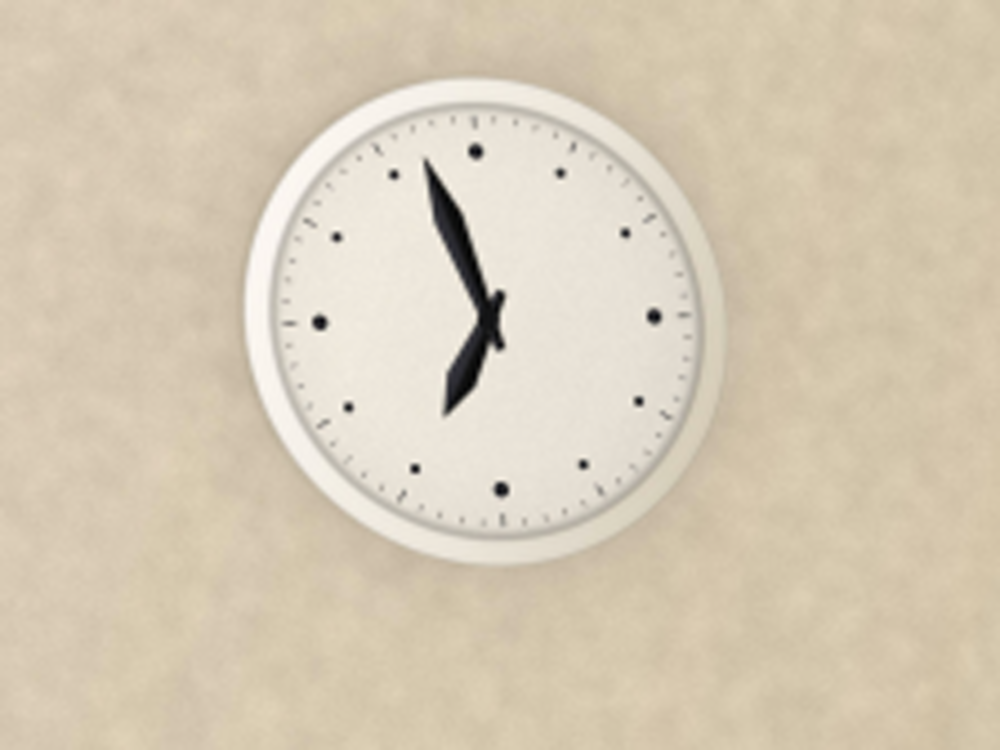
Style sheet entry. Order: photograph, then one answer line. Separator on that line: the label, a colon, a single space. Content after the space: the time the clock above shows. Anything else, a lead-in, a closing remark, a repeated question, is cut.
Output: 6:57
